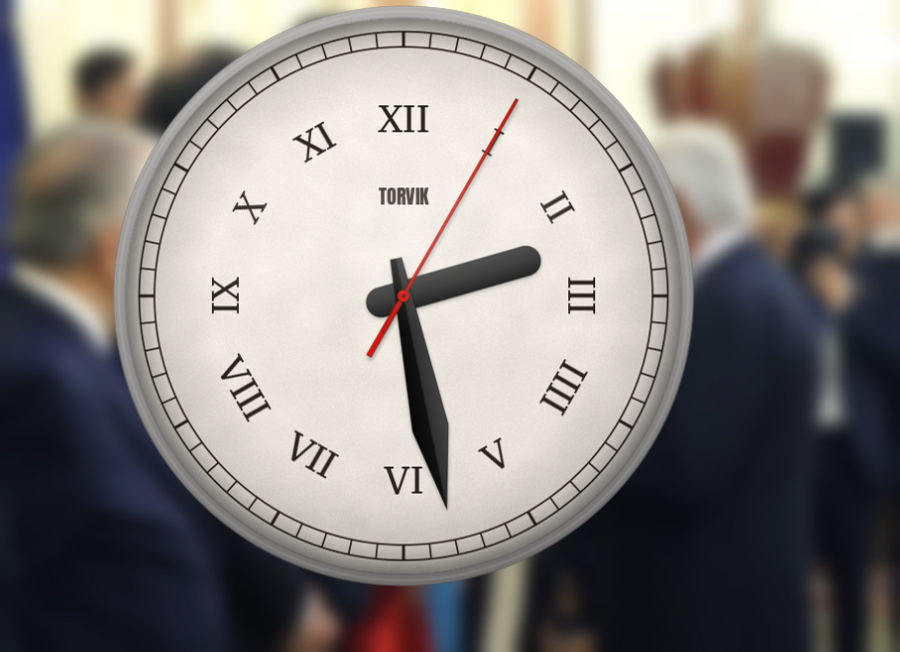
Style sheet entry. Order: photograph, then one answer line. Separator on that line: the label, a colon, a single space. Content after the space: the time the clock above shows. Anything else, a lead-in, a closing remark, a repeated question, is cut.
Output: 2:28:05
